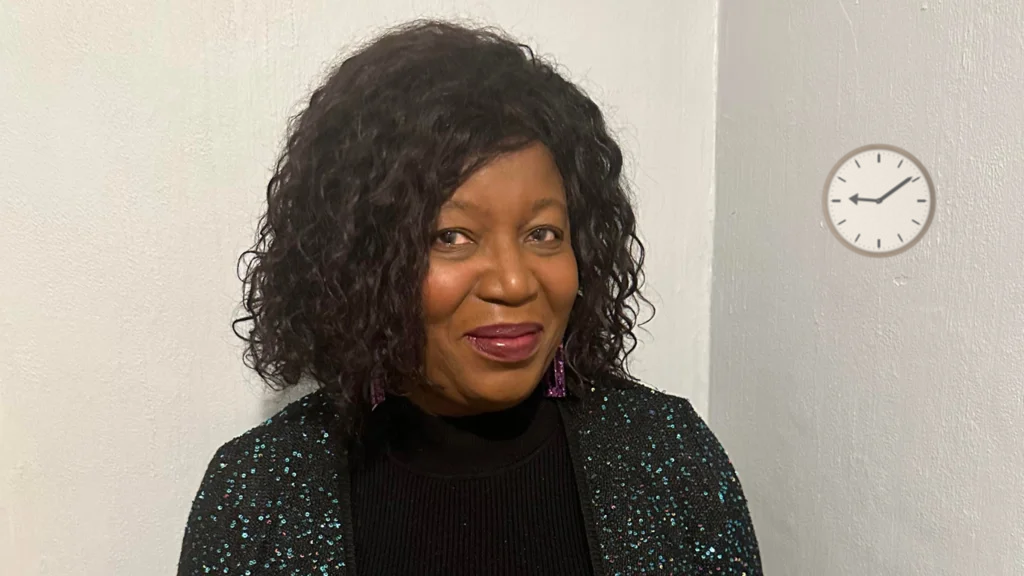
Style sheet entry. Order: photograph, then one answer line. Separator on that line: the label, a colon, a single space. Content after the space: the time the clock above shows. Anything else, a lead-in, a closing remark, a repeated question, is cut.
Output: 9:09
